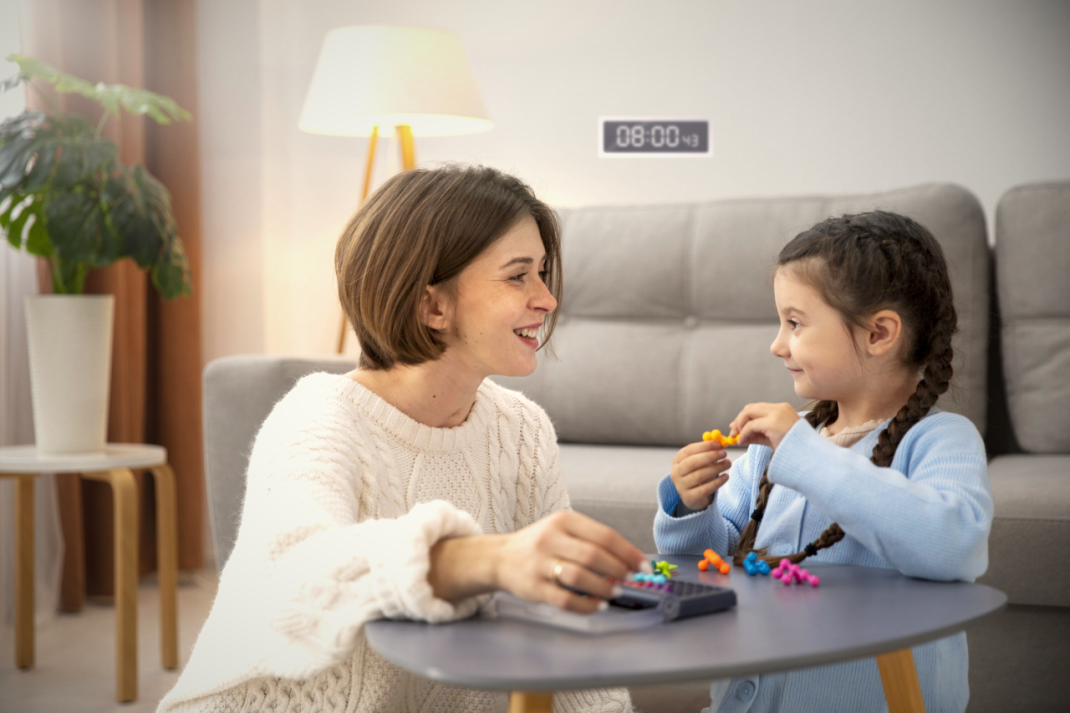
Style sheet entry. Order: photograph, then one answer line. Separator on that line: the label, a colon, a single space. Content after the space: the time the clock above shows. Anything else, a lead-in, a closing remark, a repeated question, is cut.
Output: 8:00
